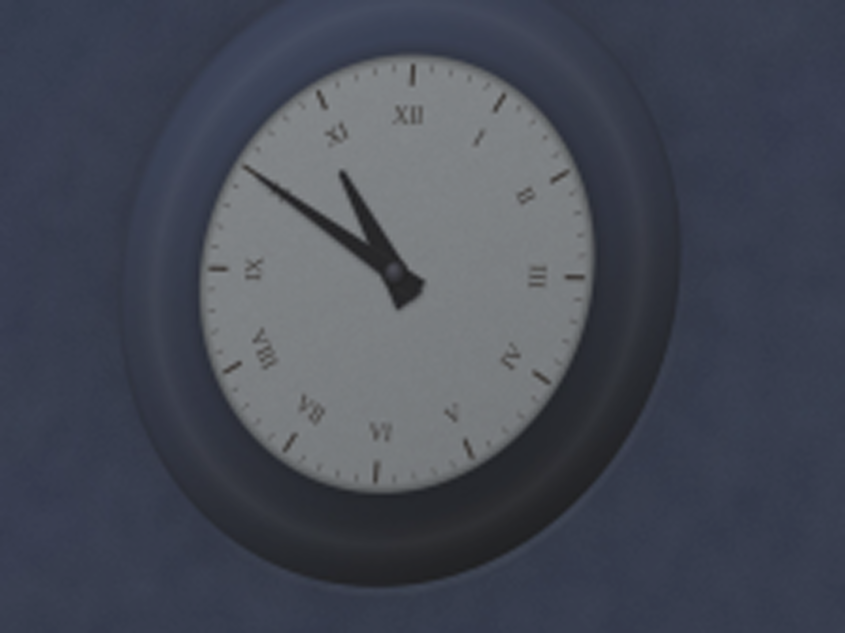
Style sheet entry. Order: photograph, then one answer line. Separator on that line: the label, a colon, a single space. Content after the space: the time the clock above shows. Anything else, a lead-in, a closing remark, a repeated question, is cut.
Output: 10:50
